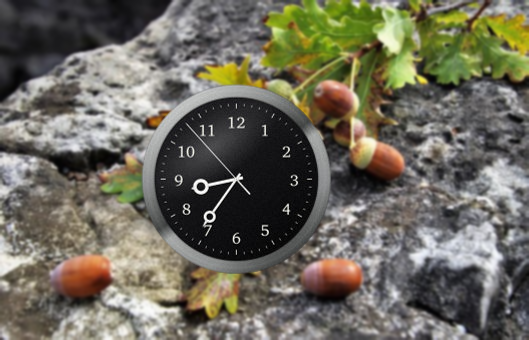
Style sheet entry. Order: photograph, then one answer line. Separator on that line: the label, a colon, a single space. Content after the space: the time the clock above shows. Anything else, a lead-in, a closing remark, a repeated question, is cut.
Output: 8:35:53
